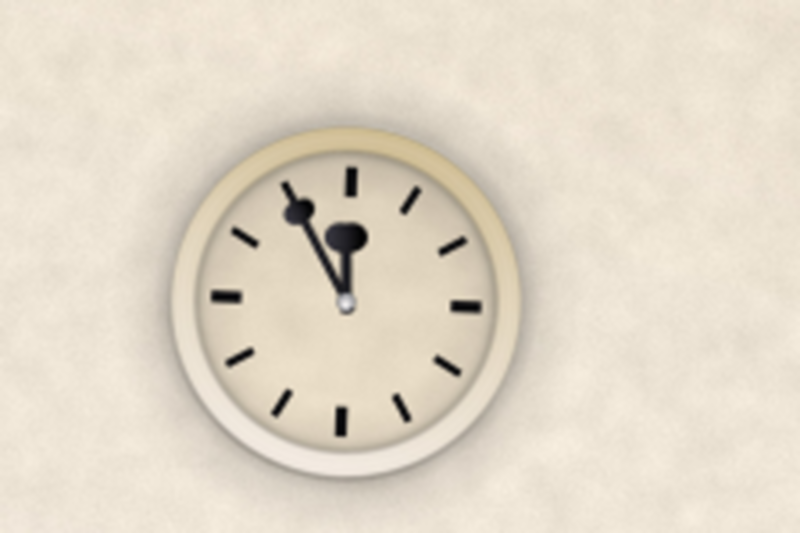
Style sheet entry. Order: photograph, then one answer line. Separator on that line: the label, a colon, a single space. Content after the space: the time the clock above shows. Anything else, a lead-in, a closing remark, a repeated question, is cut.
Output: 11:55
